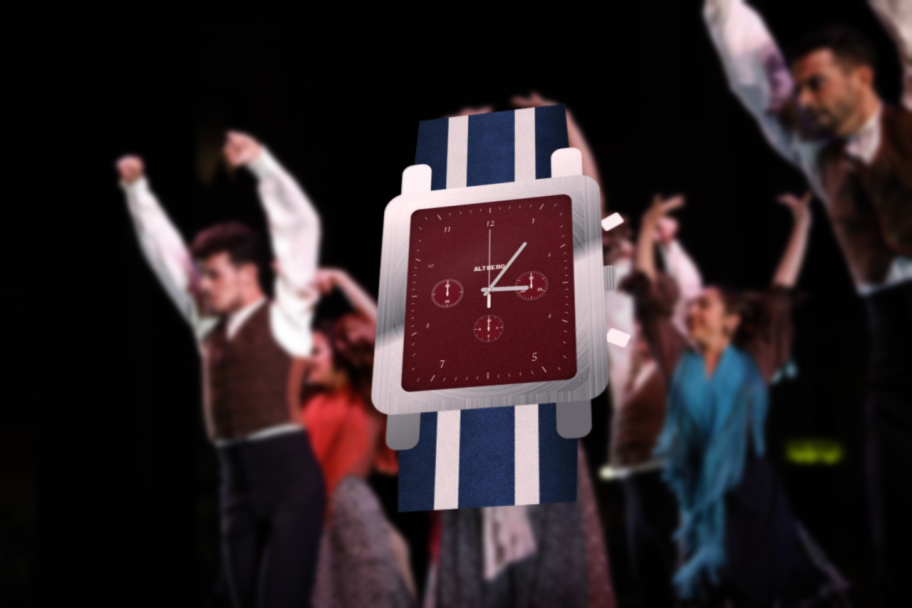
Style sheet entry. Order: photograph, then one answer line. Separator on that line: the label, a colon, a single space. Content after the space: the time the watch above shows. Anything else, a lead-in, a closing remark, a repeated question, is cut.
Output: 3:06
